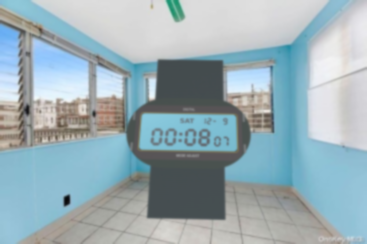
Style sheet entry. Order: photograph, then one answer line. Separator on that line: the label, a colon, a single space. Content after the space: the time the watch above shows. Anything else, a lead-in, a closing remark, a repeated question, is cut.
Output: 0:08
